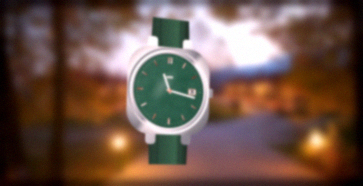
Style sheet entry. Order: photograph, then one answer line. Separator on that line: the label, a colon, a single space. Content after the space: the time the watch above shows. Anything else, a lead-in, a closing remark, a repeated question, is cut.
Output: 11:17
